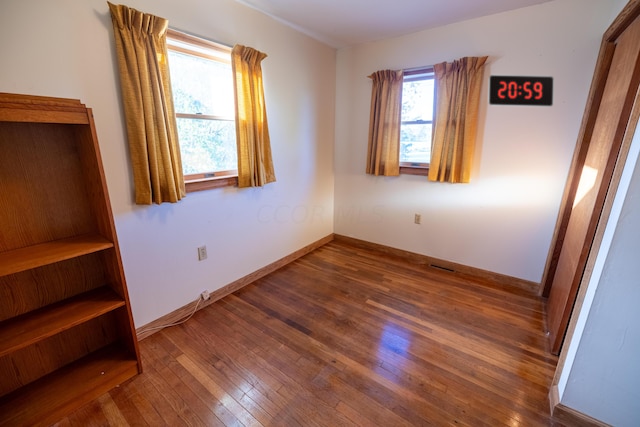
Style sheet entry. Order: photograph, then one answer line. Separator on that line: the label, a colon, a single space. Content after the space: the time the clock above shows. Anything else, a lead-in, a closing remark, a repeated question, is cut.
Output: 20:59
